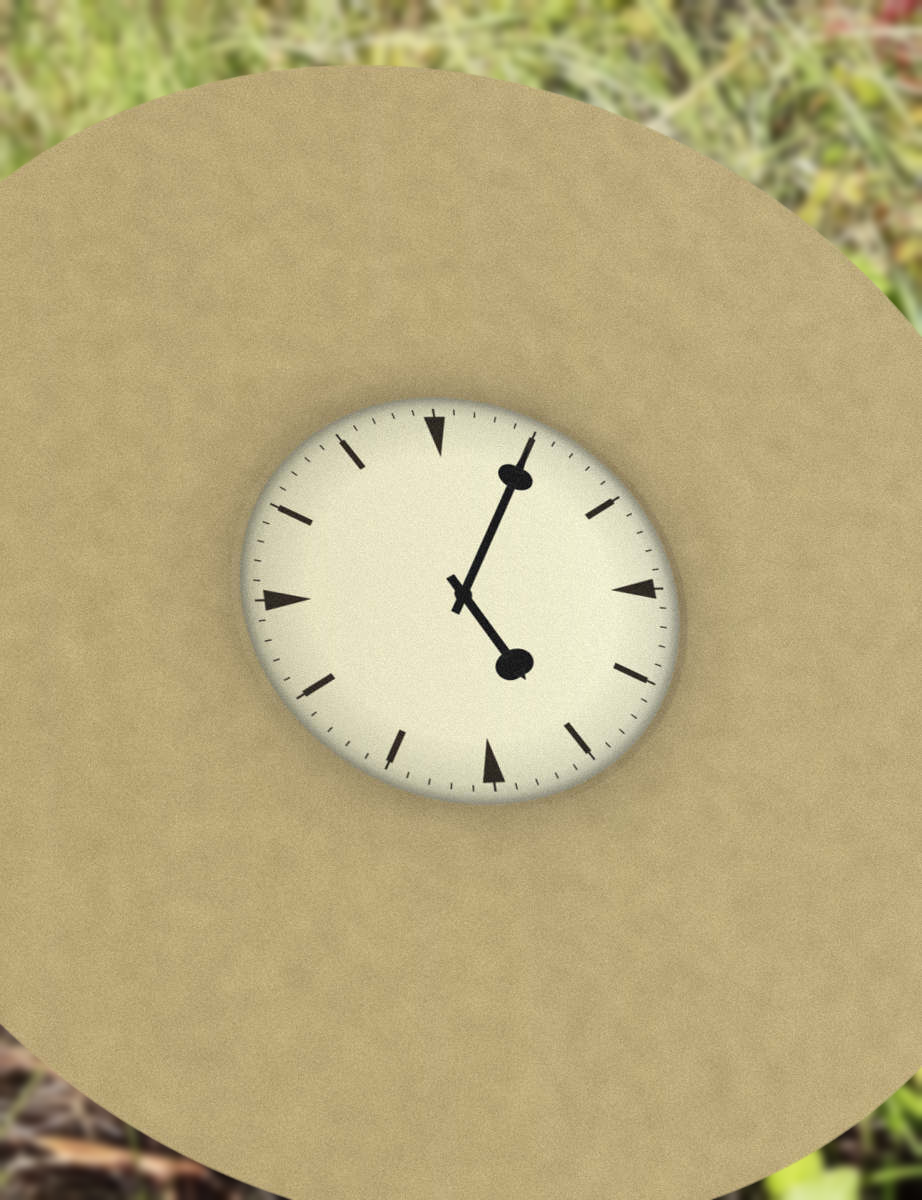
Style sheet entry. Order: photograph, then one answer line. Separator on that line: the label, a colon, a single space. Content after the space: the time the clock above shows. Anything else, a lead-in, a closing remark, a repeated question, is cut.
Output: 5:05
